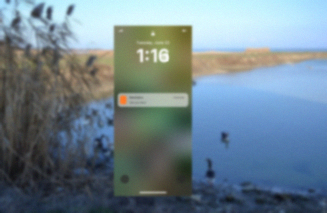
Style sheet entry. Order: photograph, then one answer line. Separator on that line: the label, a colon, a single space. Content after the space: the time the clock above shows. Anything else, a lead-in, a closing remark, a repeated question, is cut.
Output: 1:16
